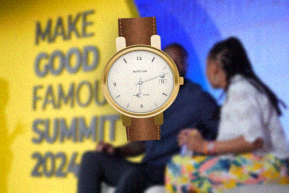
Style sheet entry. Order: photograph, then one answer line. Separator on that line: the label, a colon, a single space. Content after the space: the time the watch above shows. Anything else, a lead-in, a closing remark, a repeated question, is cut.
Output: 6:12
